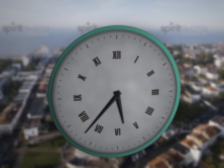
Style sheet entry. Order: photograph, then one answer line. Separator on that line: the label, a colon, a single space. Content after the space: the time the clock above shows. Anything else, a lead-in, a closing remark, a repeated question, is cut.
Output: 5:37
